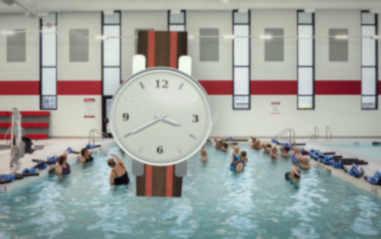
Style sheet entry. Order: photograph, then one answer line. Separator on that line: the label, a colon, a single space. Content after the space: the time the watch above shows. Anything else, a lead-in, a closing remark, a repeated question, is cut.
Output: 3:40
